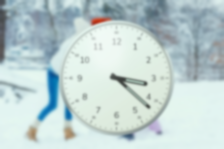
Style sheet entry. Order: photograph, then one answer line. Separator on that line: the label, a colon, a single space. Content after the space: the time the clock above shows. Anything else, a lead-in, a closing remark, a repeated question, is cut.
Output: 3:22
